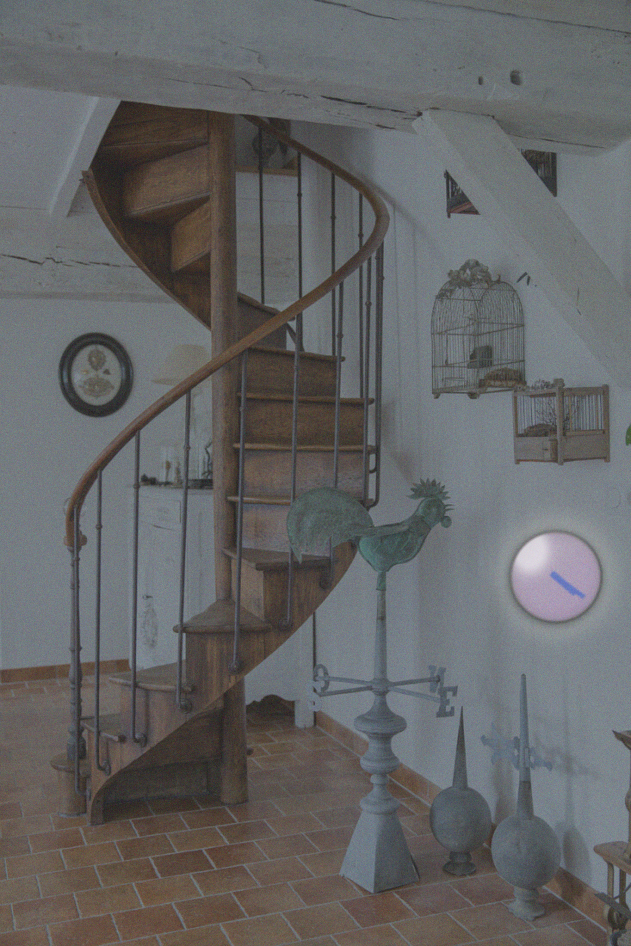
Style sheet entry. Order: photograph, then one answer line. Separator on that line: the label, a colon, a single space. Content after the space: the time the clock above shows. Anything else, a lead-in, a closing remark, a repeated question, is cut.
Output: 4:21
